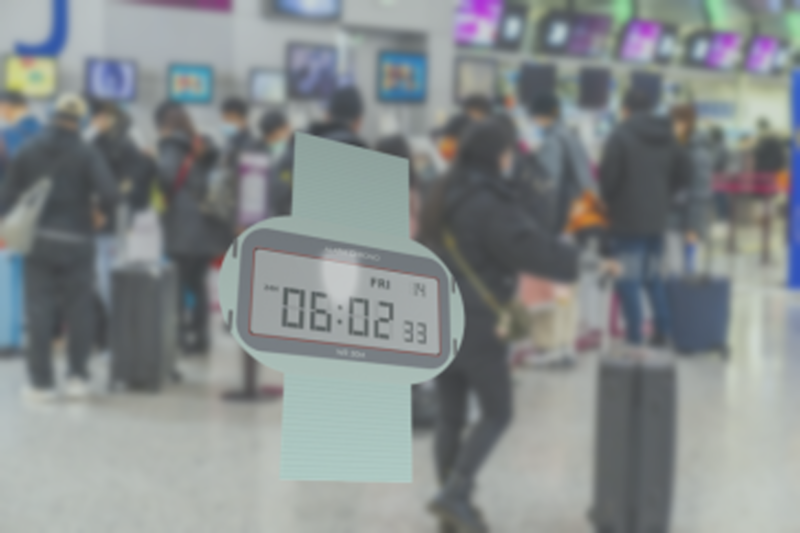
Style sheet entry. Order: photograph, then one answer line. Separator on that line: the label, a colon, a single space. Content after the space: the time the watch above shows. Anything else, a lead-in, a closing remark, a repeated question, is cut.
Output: 6:02:33
